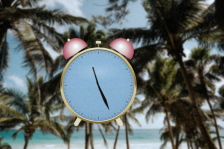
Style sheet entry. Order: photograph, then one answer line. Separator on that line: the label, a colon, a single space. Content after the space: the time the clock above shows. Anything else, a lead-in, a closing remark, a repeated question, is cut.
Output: 11:26
